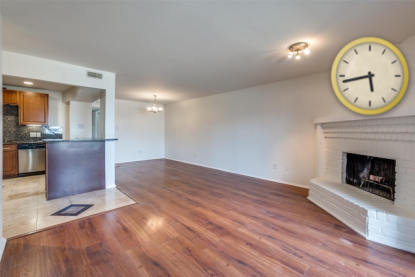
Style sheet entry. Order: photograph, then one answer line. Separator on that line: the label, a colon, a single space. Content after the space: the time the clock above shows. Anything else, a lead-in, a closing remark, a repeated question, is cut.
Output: 5:43
